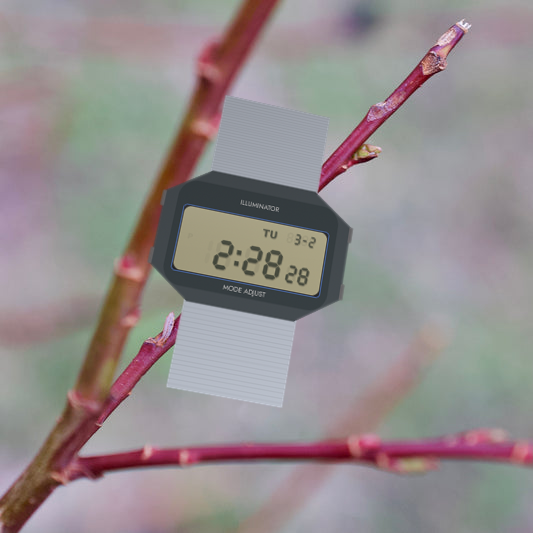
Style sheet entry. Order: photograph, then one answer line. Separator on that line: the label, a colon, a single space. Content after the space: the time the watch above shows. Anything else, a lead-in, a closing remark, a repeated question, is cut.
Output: 2:28:28
